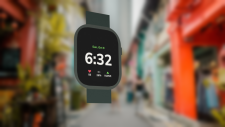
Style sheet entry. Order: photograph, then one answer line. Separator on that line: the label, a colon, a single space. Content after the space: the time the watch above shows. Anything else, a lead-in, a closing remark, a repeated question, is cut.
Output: 6:32
